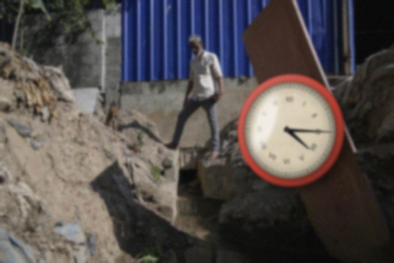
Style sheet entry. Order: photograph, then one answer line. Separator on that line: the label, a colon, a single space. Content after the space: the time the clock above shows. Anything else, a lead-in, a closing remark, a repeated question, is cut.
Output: 4:15
